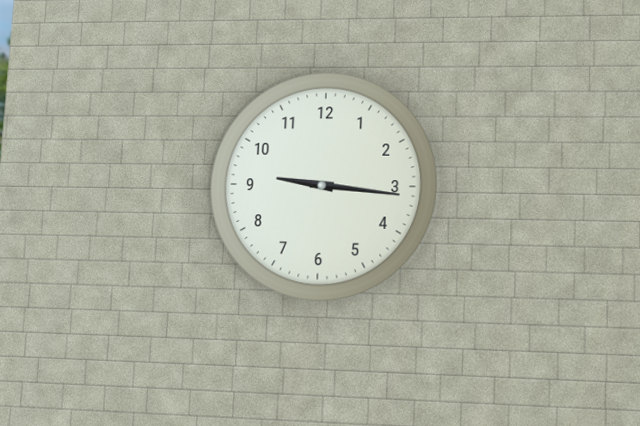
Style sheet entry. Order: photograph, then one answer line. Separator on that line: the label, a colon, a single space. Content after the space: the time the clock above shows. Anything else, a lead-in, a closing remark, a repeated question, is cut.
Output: 9:16
